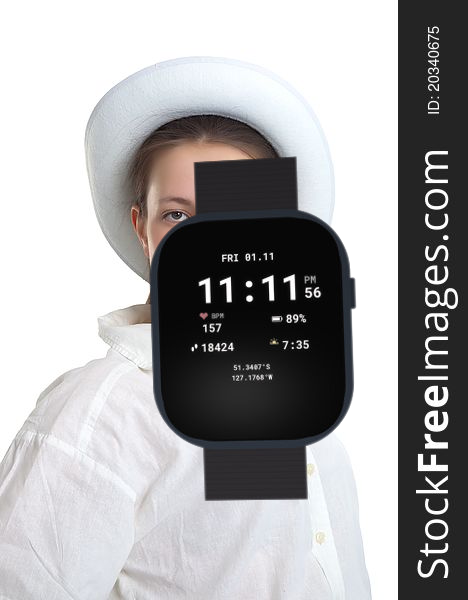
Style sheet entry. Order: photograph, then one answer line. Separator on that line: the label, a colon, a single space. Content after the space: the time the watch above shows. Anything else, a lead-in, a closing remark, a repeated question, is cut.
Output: 11:11:56
